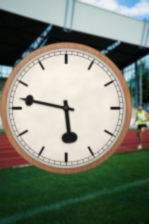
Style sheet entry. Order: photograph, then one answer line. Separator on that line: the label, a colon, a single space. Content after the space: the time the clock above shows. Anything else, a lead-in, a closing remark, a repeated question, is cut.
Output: 5:47
